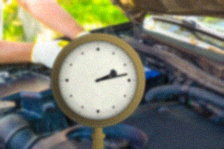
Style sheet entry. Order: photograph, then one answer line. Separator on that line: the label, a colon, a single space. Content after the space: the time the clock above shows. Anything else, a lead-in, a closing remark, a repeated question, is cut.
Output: 2:13
